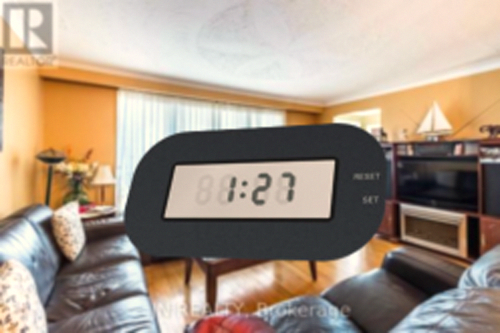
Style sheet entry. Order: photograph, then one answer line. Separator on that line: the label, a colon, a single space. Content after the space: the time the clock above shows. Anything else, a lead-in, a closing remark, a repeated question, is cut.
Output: 1:27
